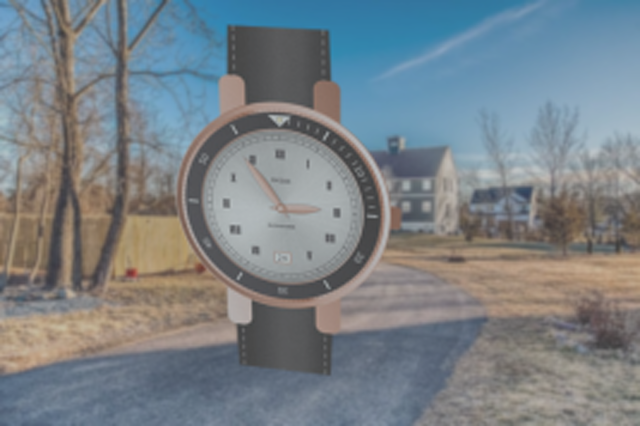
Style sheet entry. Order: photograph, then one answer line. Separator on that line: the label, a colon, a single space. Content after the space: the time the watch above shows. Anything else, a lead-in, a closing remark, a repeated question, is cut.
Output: 2:54
